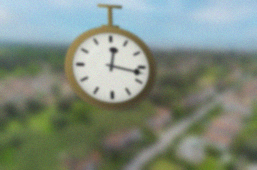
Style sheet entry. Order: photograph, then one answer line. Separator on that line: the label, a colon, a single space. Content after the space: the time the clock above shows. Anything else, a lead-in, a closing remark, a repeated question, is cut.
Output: 12:17
